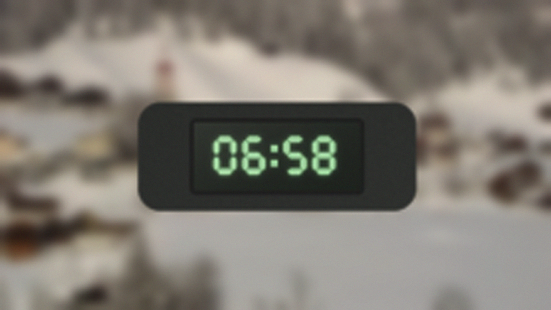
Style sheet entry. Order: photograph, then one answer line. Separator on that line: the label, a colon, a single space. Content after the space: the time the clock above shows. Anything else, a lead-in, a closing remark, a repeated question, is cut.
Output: 6:58
